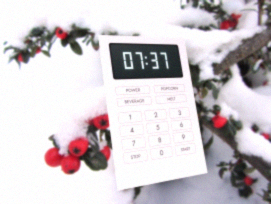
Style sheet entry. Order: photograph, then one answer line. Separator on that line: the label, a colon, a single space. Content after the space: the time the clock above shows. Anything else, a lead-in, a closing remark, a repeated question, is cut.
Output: 7:37
